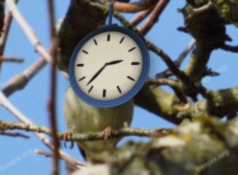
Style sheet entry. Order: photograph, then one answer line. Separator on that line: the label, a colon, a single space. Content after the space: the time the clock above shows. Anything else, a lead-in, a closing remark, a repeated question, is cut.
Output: 2:37
